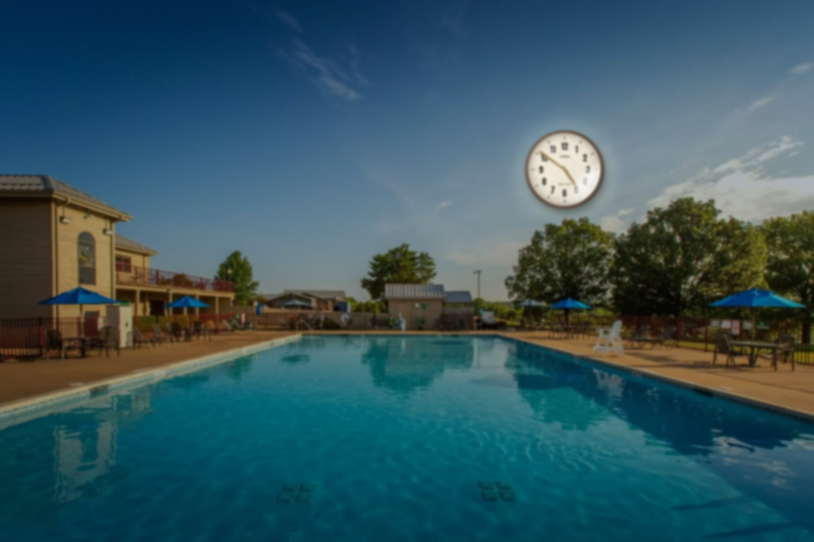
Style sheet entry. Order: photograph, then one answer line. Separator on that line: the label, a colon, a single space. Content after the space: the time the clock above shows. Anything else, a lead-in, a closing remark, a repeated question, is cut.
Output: 4:51
